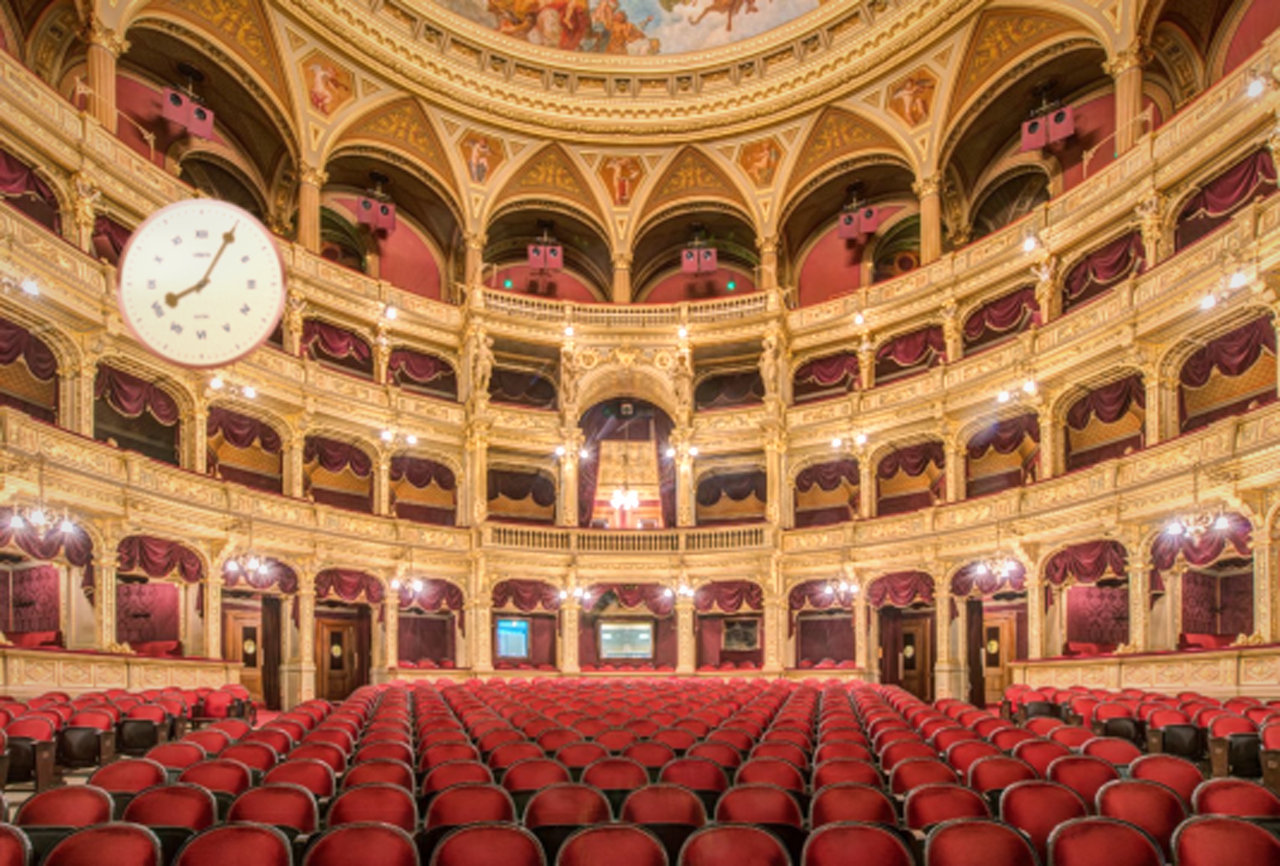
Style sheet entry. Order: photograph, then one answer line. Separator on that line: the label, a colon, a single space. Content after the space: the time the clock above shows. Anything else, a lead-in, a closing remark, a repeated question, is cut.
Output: 8:05
